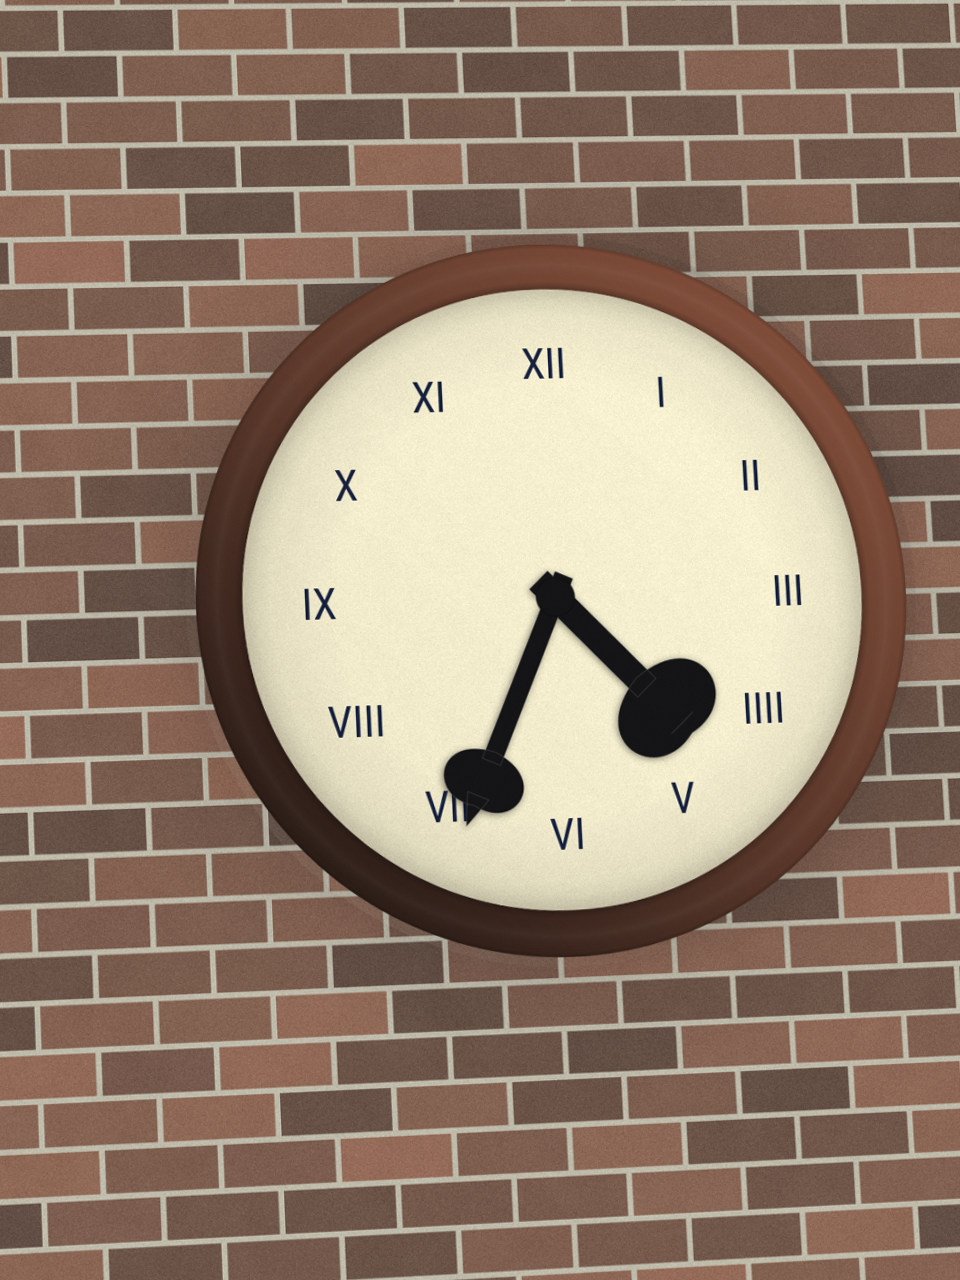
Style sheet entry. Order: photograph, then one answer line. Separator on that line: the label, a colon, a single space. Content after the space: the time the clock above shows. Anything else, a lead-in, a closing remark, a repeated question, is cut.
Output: 4:34
